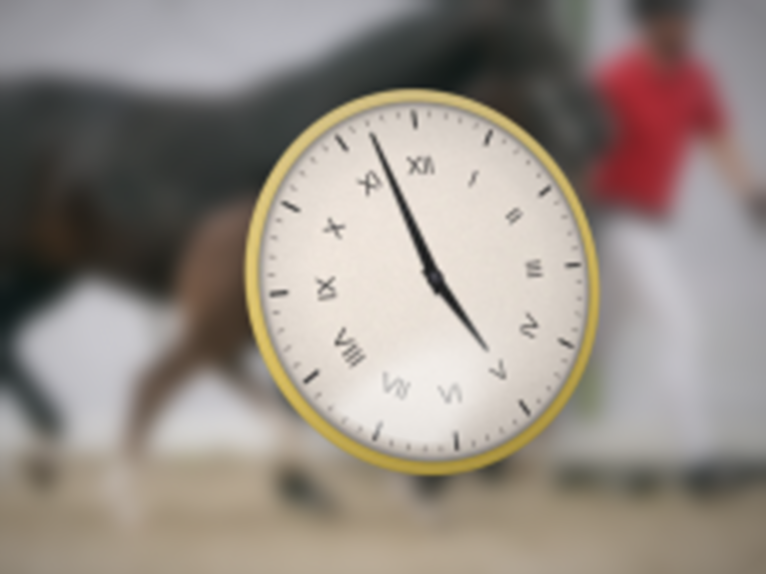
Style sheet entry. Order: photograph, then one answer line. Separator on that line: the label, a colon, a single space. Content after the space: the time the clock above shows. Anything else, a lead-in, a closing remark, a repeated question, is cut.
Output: 4:57
